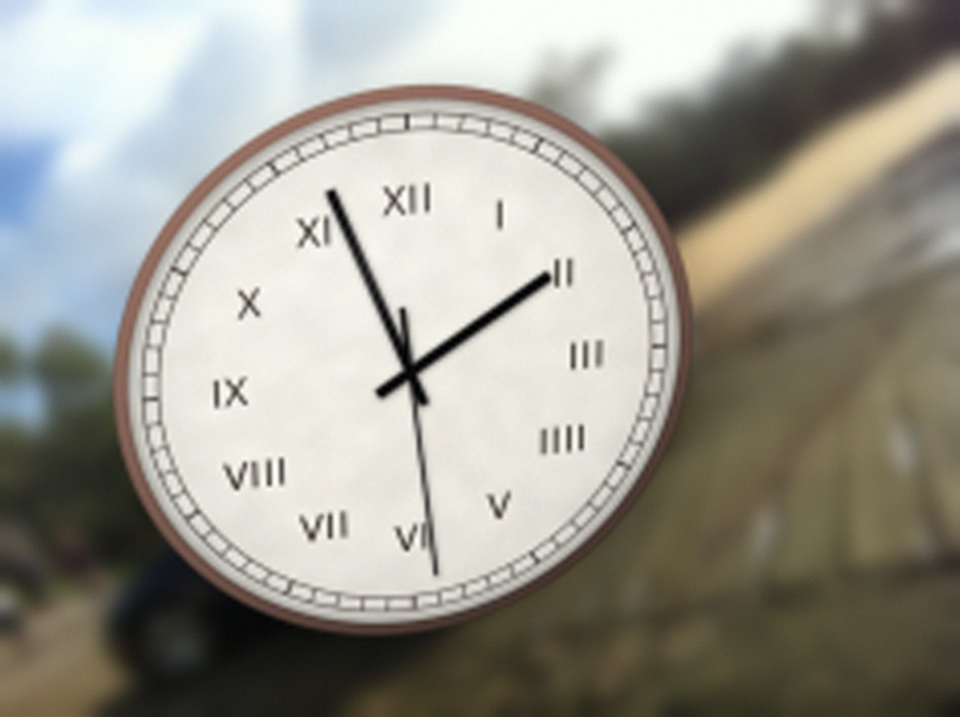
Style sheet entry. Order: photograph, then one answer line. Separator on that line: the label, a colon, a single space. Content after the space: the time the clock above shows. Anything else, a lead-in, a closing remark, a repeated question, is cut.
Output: 1:56:29
